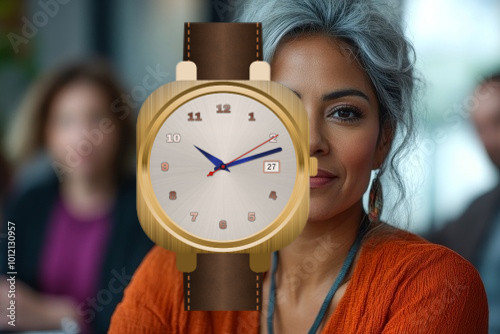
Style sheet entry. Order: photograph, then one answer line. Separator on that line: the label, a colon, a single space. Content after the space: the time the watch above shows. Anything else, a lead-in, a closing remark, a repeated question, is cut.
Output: 10:12:10
